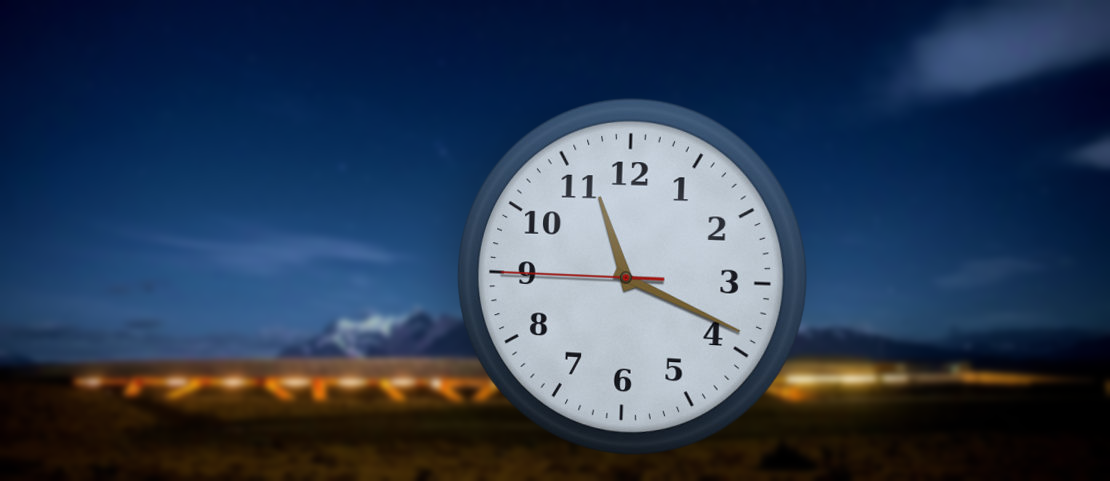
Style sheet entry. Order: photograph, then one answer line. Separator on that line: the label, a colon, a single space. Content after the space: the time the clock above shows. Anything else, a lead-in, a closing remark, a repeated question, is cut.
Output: 11:18:45
